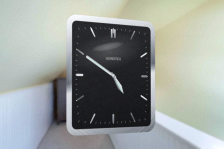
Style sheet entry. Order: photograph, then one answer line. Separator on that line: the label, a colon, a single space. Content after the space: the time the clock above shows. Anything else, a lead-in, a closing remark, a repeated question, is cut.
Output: 4:50
